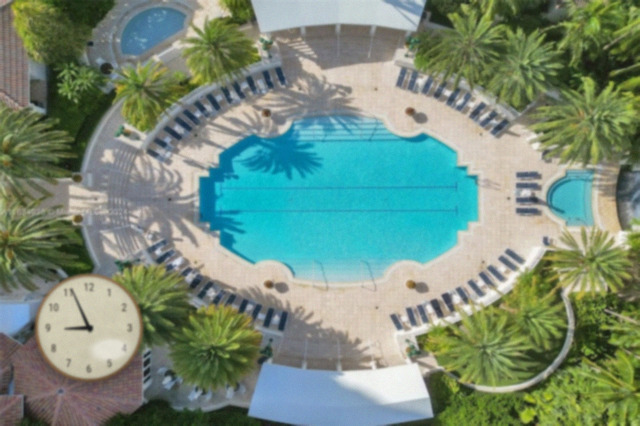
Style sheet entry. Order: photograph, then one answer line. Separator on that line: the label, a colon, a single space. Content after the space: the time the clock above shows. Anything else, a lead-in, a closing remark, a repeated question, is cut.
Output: 8:56
